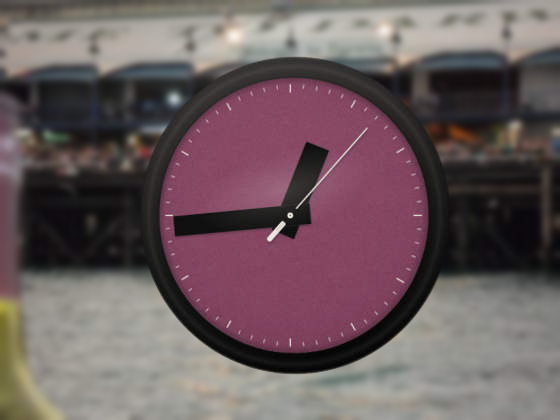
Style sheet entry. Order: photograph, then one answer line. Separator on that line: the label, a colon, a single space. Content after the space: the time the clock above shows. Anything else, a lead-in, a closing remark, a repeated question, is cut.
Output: 12:44:07
